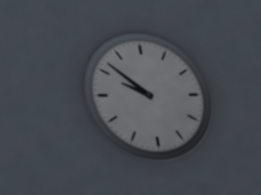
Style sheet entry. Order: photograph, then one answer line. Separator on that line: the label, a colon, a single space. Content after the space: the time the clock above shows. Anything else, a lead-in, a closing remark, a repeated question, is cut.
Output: 9:52
